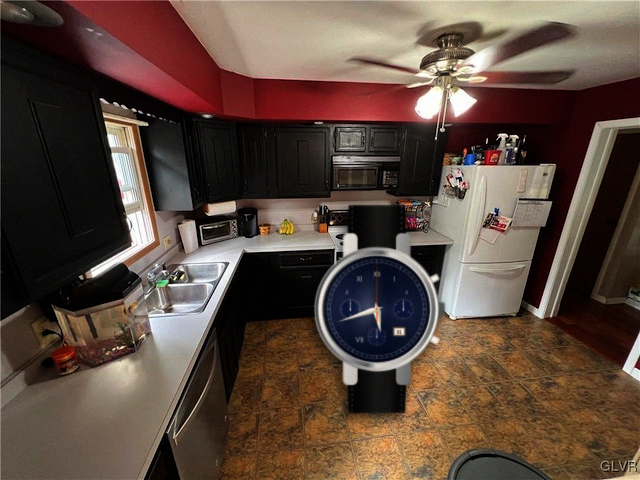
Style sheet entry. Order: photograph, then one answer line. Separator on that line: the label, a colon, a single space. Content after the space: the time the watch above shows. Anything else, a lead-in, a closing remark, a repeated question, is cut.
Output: 5:42
